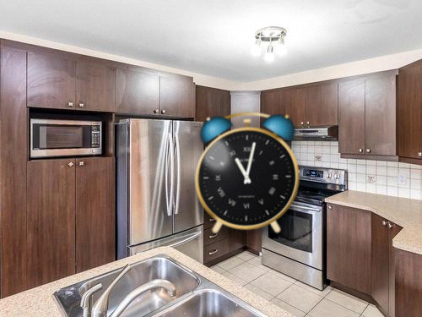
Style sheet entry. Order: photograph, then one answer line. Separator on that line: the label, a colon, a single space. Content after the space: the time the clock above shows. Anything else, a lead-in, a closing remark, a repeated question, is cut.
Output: 11:02
